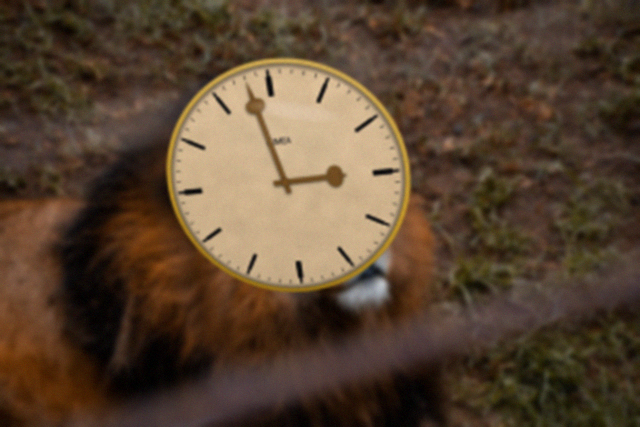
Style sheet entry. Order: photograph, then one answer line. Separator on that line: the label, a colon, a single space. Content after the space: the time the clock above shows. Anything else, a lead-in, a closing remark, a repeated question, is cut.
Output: 2:58
